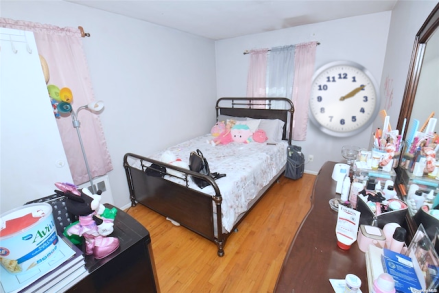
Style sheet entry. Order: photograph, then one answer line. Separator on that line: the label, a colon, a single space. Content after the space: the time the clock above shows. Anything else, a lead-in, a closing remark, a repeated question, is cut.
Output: 2:10
